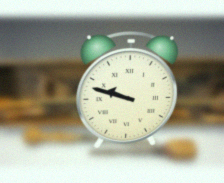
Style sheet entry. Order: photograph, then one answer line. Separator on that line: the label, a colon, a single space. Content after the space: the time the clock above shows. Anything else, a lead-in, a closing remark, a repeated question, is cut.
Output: 9:48
